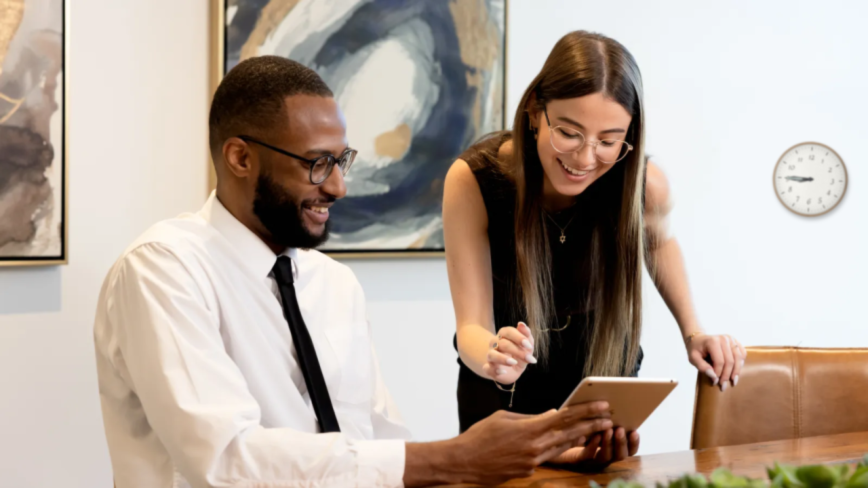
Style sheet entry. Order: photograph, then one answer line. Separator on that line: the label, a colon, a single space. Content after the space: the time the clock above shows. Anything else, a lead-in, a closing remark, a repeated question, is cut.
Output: 8:45
